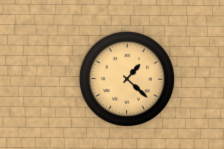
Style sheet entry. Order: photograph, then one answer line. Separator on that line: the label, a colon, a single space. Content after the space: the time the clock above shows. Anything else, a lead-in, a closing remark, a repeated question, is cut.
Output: 1:22
